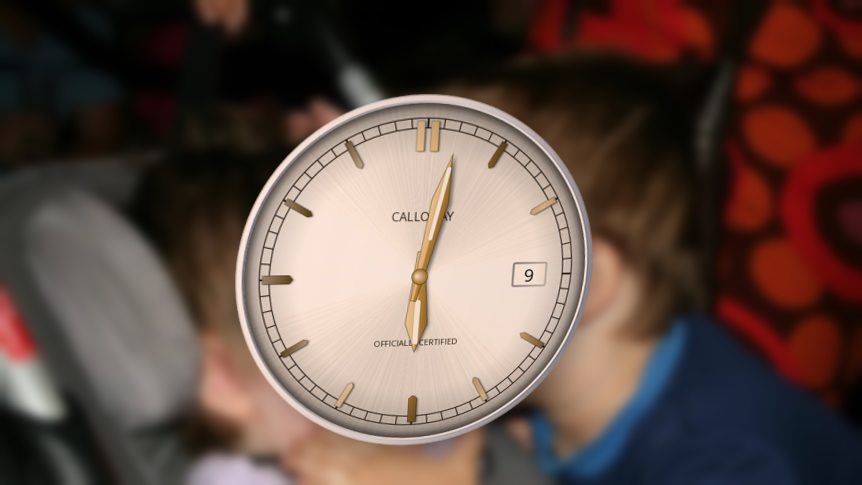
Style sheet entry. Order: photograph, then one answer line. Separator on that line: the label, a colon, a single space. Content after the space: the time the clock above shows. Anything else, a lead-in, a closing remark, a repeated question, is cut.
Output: 6:02
